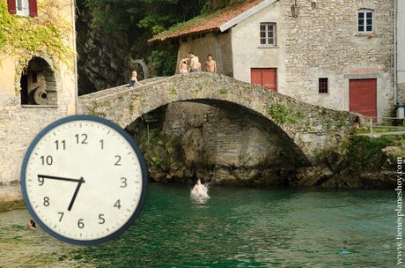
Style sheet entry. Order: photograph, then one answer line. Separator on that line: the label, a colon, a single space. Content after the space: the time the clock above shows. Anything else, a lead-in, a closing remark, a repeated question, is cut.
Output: 6:46
